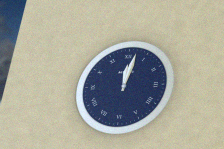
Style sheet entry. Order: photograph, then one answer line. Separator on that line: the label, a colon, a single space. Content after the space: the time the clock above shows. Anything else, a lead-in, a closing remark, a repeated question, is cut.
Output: 12:02
